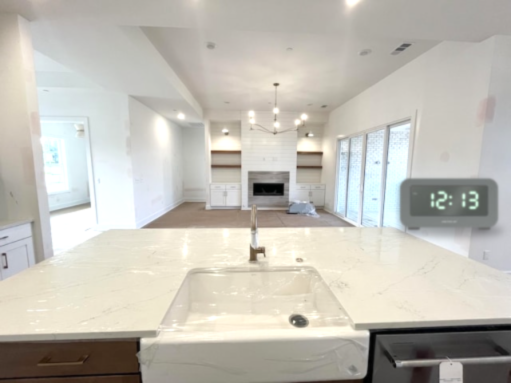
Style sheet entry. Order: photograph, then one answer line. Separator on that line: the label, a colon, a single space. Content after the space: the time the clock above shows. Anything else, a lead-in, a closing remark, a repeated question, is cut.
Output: 12:13
